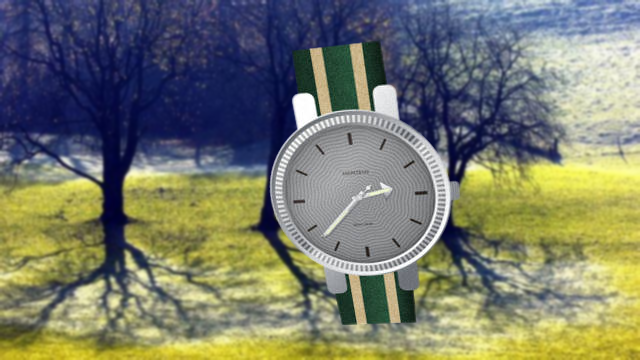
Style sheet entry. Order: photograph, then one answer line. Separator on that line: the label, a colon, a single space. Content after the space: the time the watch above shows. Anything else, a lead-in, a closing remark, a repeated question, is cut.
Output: 2:37:38
